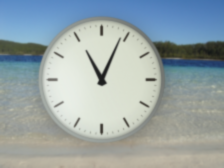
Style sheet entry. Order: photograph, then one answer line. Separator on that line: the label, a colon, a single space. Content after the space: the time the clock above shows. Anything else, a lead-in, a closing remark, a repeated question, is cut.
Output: 11:04
